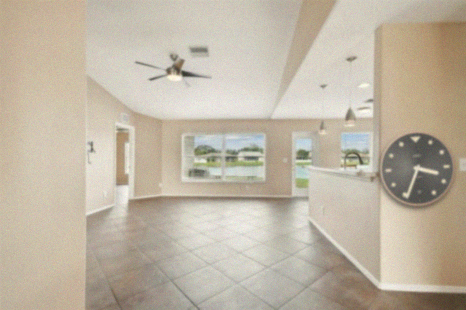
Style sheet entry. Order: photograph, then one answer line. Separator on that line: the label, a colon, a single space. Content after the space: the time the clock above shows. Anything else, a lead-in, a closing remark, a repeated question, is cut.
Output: 3:34
